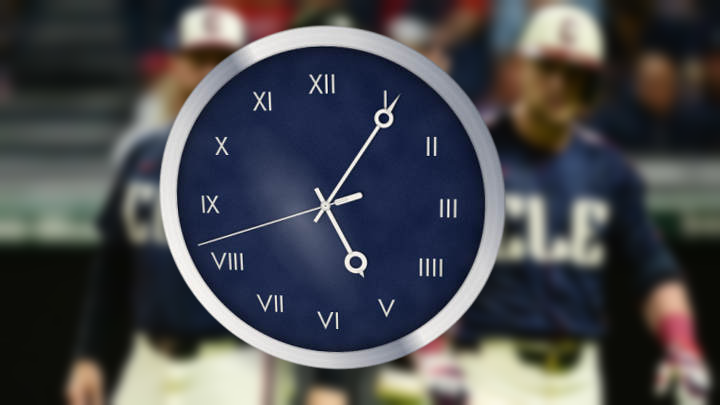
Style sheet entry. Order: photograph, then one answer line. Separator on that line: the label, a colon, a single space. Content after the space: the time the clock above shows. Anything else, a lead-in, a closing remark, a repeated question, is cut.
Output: 5:05:42
